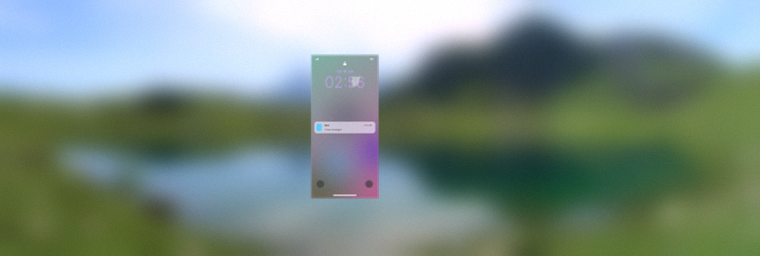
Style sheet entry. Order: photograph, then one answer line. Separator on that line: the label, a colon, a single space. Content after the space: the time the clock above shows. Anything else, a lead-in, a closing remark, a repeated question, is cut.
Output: 2:56
